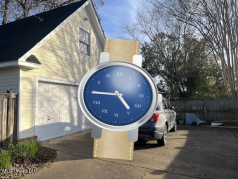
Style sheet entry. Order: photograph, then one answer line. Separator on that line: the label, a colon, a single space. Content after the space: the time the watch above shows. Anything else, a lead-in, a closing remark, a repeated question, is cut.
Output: 4:45
